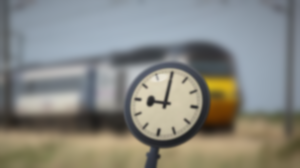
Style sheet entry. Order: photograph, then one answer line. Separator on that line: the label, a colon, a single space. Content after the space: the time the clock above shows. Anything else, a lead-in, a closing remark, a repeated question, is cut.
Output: 9:00
